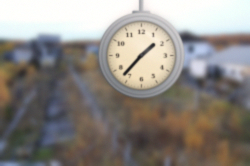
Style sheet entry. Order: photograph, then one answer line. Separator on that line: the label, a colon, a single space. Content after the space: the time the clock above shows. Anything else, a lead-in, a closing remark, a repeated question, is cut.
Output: 1:37
